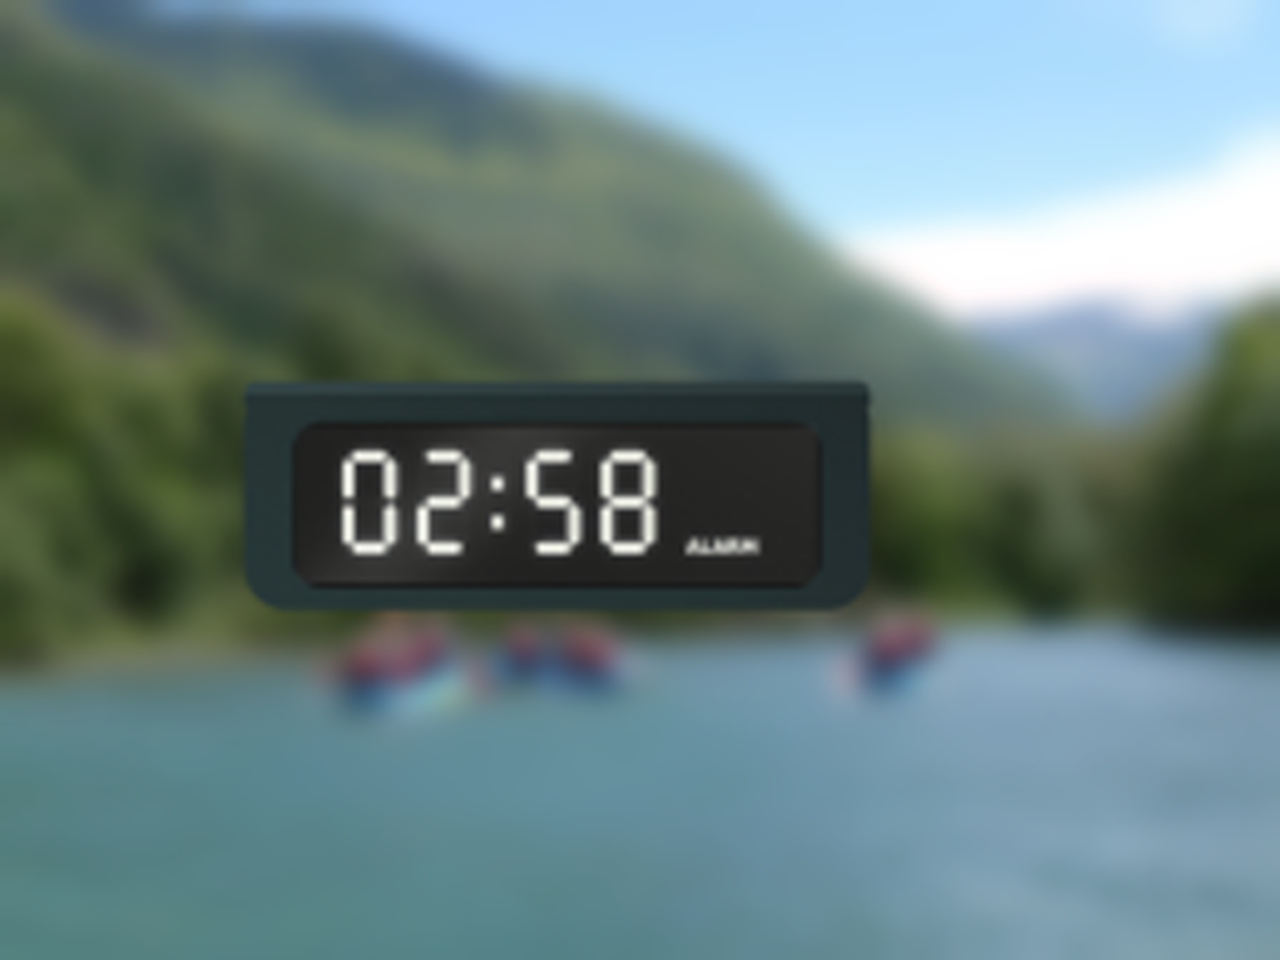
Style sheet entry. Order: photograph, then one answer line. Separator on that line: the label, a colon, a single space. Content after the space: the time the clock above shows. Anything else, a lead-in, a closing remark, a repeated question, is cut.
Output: 2:58
